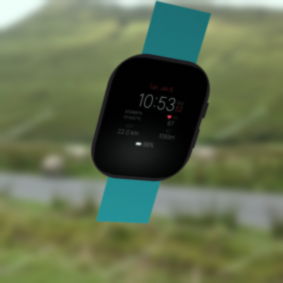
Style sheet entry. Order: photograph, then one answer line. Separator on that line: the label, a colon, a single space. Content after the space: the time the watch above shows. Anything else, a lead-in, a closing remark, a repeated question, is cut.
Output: 10:53
